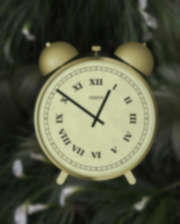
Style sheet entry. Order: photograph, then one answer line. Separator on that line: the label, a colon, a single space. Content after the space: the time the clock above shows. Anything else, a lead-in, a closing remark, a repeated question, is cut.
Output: 12:51
